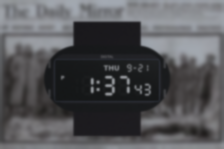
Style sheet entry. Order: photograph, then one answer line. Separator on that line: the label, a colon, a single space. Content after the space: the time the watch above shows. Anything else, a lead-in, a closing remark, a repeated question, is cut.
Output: 1:37:43
